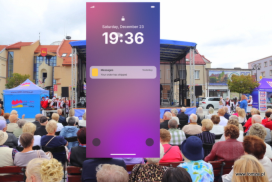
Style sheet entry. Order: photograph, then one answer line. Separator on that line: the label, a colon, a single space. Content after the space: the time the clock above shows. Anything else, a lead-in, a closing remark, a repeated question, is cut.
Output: 19:36
